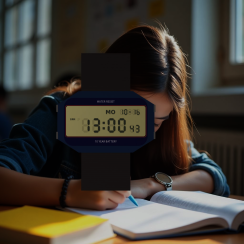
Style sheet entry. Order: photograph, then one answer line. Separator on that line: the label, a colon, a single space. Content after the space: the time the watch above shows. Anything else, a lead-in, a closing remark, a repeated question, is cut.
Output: 13:00:43
